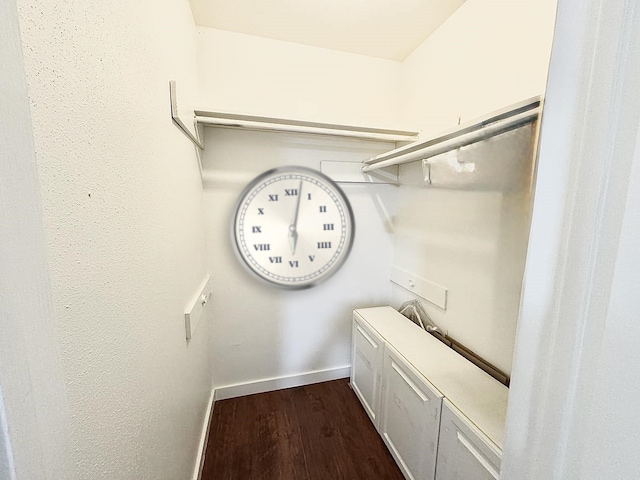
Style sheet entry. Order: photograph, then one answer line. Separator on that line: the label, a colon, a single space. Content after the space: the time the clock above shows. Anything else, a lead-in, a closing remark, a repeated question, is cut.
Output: 6:02
